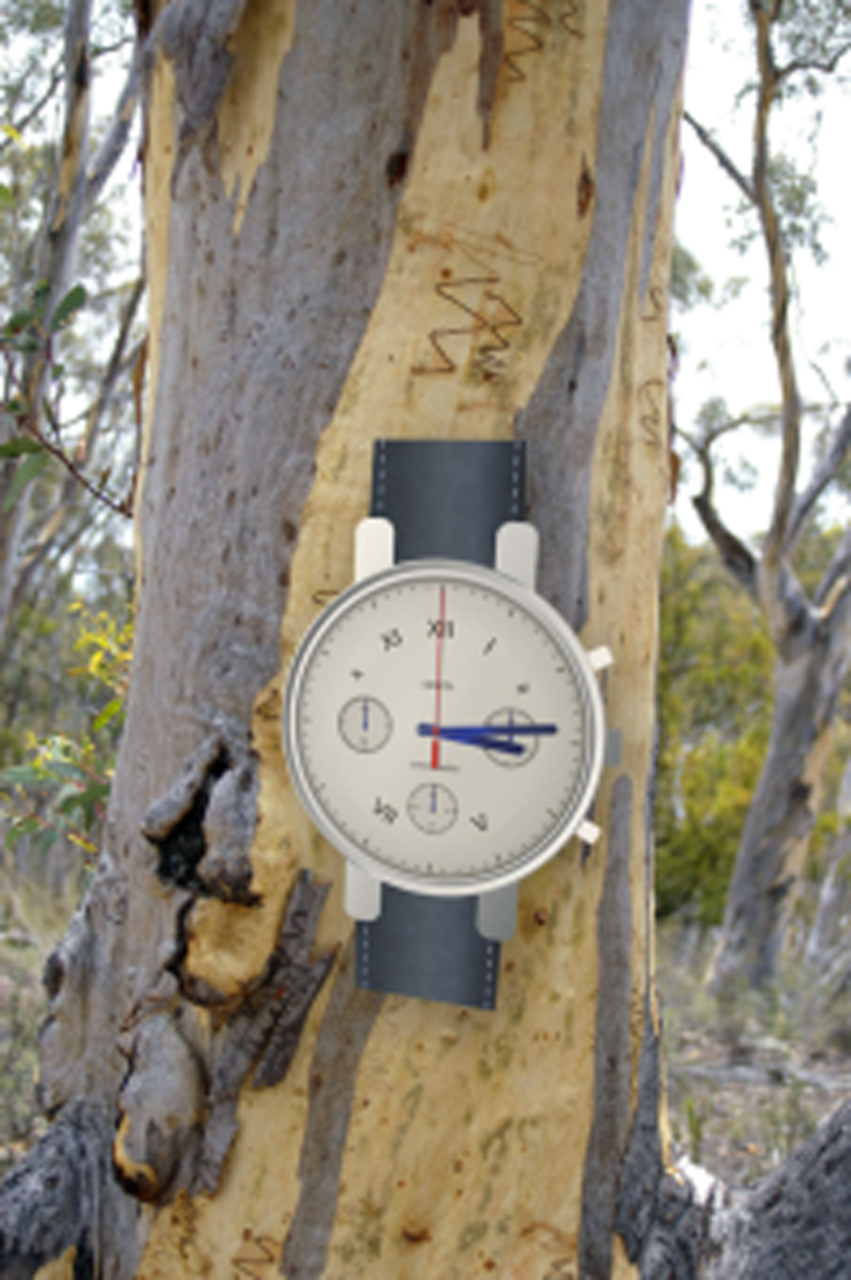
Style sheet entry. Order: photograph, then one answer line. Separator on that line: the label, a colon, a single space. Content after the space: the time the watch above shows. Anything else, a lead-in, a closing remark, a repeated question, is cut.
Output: 3:14
